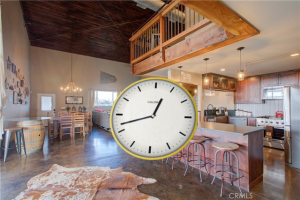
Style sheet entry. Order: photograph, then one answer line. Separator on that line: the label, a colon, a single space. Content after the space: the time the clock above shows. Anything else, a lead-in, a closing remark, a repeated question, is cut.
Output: 12:42
